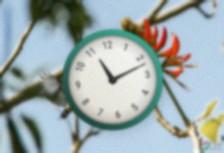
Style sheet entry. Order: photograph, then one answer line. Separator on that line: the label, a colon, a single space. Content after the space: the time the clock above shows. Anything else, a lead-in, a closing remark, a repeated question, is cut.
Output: 11:12
